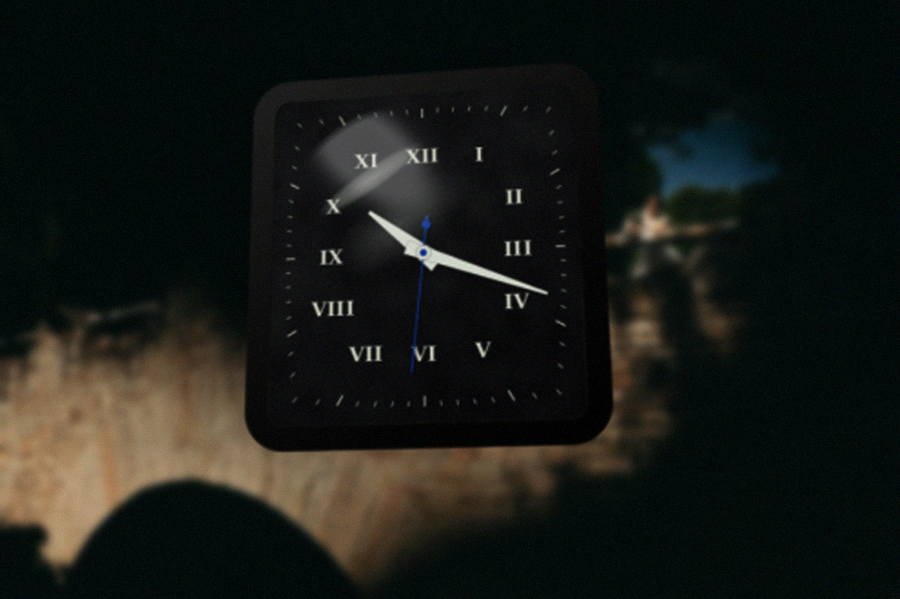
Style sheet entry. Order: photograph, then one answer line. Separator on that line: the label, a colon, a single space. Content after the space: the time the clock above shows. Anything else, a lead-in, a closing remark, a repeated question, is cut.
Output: 10:18:31
